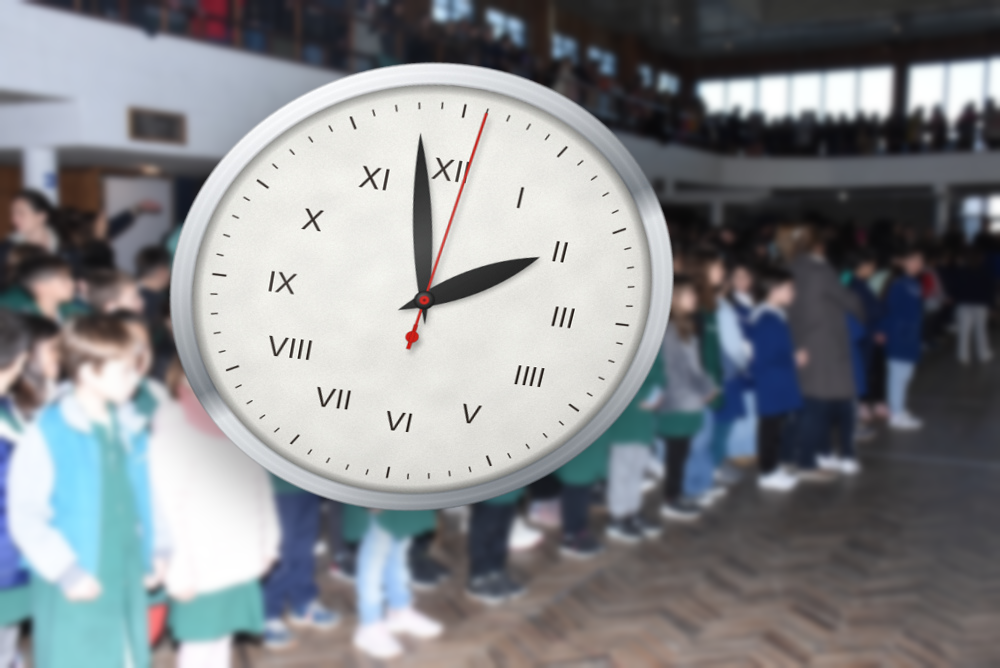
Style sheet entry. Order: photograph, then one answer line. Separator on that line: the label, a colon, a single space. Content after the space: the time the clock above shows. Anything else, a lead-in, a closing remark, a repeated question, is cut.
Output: 1:58:01
